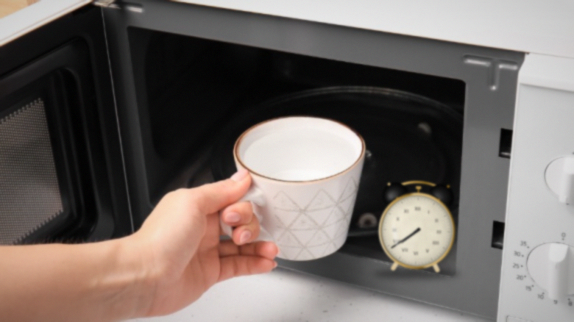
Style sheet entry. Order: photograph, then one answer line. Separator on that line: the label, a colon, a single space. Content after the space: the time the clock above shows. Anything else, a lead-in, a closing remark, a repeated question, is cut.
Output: 7:39
